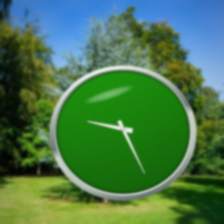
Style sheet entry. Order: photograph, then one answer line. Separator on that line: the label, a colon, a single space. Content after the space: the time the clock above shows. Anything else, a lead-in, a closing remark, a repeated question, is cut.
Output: 9:26
